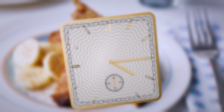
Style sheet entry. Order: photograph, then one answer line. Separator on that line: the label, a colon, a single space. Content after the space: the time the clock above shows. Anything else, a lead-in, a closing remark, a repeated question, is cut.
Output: 4:15
